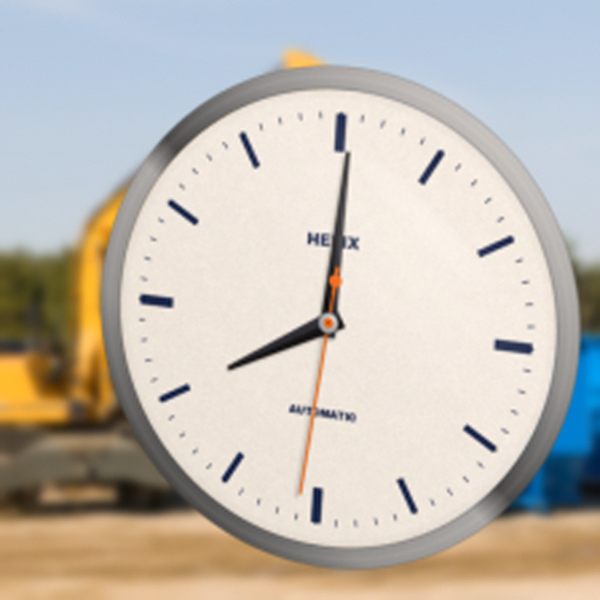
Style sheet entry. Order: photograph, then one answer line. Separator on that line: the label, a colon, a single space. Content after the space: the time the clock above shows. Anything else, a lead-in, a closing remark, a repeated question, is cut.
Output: 8:00:31
